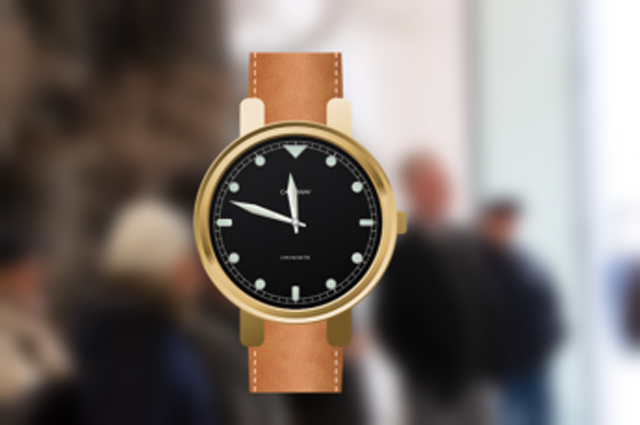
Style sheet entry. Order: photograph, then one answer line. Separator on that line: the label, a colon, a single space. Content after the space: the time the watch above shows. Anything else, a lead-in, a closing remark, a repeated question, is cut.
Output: 11:48
